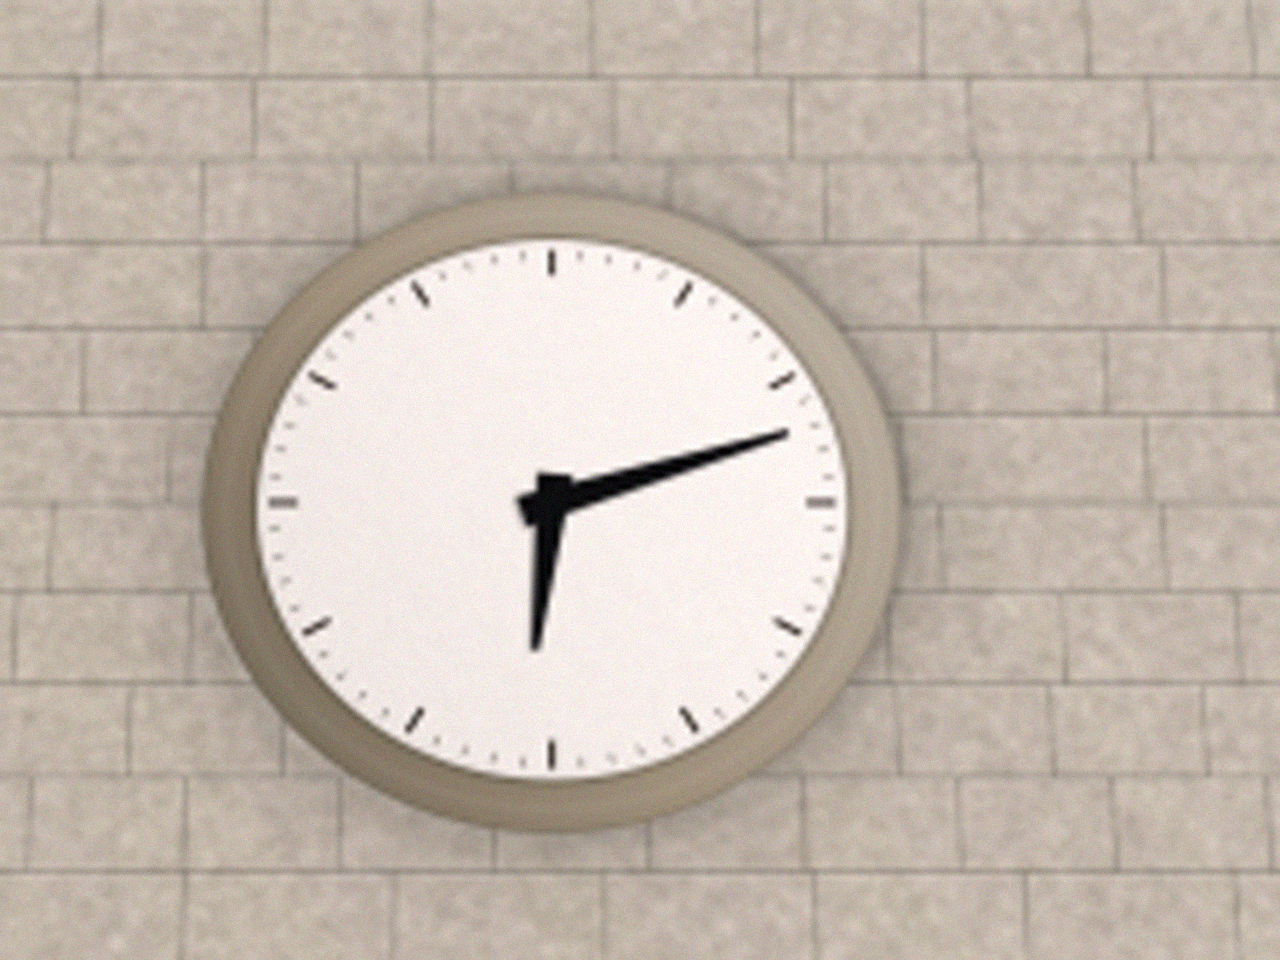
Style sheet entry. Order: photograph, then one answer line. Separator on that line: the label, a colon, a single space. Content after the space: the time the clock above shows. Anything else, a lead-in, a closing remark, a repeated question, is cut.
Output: 6:12
